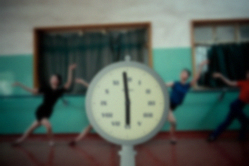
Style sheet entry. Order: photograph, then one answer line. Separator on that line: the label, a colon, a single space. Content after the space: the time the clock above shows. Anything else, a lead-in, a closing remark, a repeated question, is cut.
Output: 5:59
